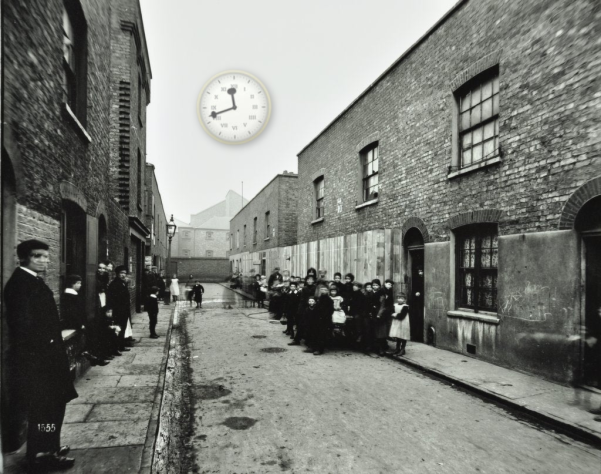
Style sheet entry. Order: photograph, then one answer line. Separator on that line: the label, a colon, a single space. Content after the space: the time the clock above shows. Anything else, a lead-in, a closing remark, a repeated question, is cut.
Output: 11:42
